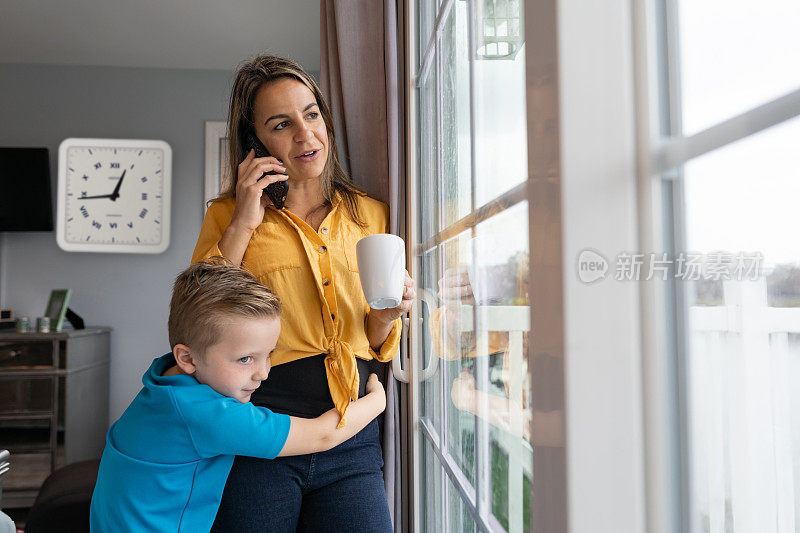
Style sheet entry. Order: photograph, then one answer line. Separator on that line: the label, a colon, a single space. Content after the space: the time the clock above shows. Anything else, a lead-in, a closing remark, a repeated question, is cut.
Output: 12:44
